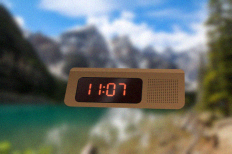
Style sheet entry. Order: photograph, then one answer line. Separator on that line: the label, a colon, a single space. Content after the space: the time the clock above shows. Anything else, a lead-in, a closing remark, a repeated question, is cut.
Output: 11:07
